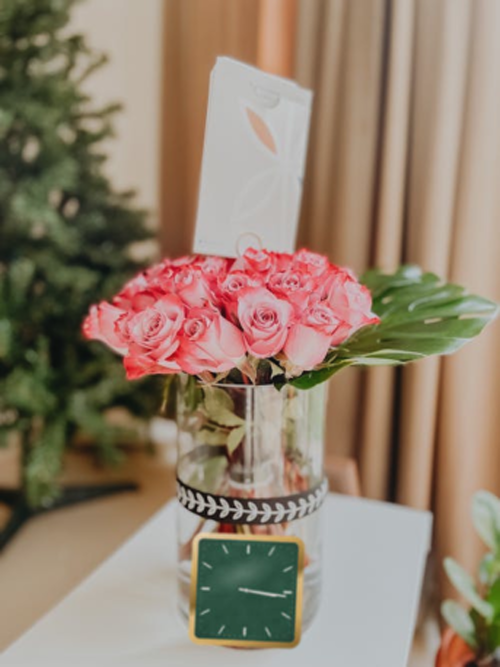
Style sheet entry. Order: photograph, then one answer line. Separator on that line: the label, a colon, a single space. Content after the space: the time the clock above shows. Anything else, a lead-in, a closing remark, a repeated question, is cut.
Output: 3:16
